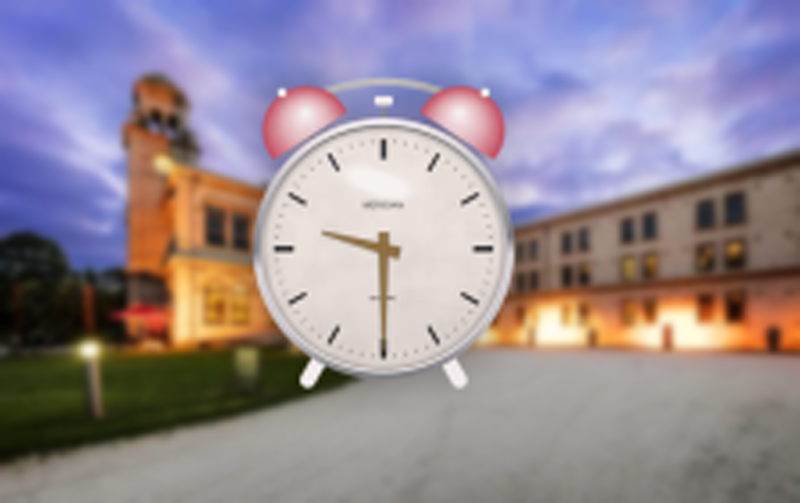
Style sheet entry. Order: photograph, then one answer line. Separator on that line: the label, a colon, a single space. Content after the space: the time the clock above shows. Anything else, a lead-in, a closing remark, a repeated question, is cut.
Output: 9:30
